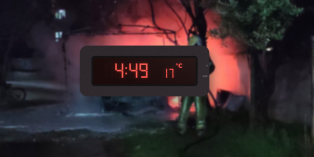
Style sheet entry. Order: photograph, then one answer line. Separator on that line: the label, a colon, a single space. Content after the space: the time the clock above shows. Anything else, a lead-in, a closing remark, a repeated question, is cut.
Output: 4:49
